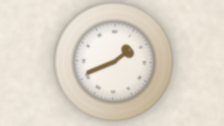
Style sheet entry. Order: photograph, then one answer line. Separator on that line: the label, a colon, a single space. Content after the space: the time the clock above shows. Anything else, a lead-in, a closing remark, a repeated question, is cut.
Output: 1:41
